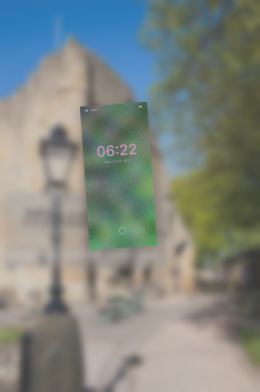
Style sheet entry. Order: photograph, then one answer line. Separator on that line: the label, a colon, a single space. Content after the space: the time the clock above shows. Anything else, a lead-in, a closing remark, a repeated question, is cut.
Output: 6:22
